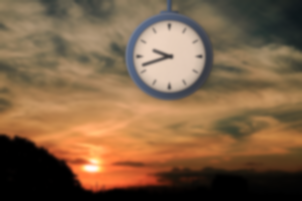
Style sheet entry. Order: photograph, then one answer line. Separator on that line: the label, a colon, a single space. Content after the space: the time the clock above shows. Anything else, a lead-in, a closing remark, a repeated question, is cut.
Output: 9:42
